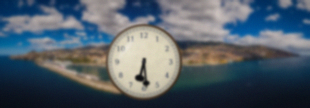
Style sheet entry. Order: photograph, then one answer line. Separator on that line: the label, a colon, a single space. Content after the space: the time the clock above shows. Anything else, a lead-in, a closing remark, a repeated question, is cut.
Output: 6:29
